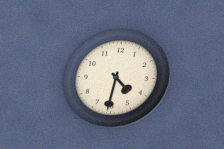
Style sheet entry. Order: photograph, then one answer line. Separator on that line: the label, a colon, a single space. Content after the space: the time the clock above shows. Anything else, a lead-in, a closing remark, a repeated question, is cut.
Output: 4:31
